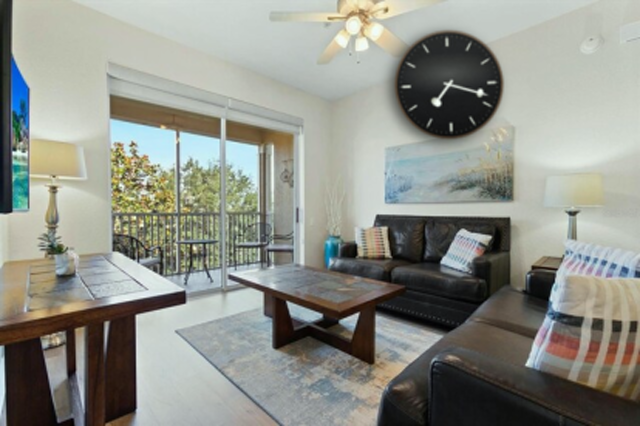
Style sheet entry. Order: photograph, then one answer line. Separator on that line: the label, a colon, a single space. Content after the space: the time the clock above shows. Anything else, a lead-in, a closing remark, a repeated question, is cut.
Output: 7:18
